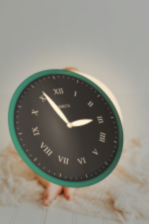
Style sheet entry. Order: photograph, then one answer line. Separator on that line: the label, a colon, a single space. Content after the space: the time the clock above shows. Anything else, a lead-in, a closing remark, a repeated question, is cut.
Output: 2:56
